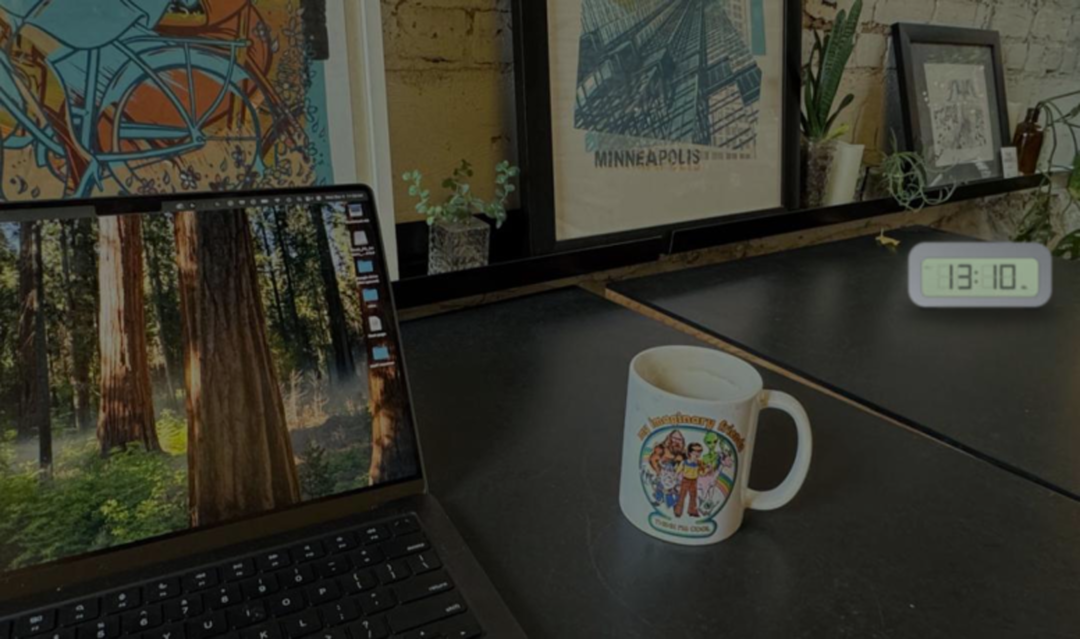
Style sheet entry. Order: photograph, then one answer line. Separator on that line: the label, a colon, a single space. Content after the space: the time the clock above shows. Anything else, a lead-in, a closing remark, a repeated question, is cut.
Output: 13:10
